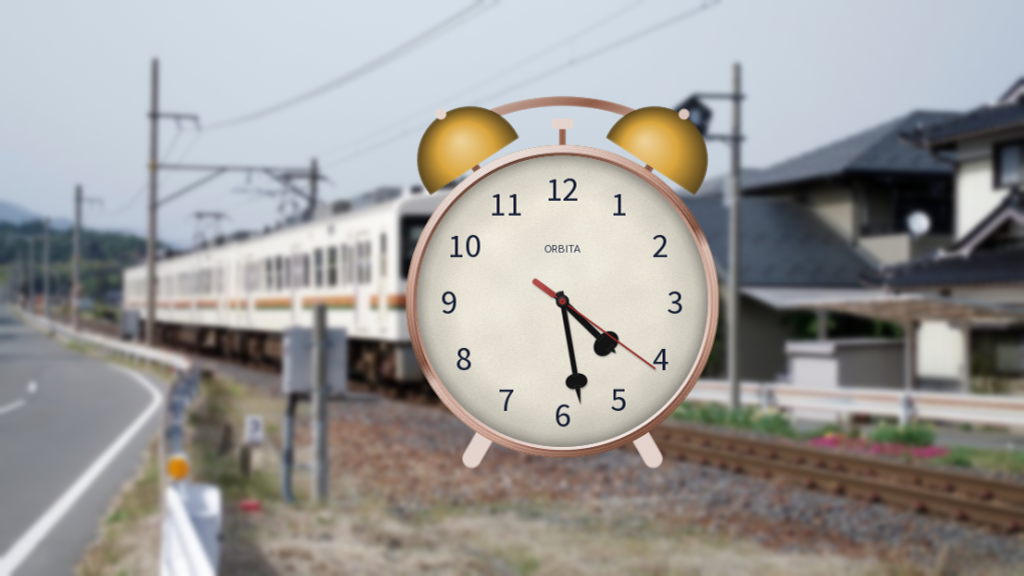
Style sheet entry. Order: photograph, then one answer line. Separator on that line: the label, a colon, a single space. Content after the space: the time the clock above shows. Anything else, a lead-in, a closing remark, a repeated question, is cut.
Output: 4:28:21
